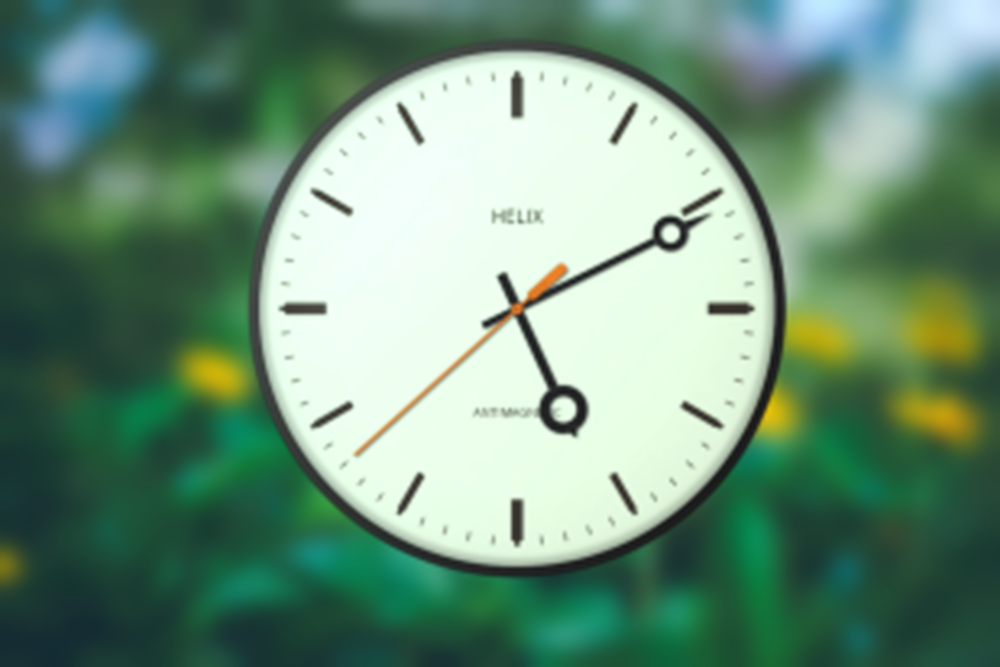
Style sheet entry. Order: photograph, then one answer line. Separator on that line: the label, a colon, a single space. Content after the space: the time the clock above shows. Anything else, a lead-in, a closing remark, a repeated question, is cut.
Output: 5:10:38
